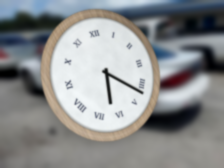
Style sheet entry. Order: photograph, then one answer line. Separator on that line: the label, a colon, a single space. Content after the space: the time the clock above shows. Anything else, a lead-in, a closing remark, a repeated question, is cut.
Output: 6:22
